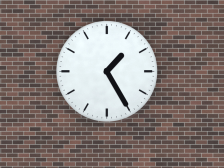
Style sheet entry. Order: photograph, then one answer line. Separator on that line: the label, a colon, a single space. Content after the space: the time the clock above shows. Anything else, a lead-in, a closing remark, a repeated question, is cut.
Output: 1:25
